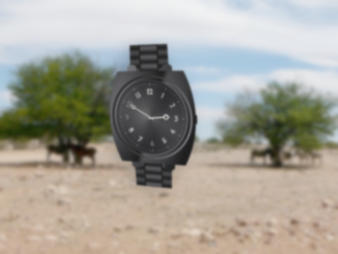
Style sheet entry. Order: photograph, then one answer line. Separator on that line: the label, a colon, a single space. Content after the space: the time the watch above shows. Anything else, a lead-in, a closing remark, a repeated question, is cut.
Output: 2:50
